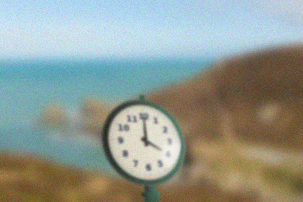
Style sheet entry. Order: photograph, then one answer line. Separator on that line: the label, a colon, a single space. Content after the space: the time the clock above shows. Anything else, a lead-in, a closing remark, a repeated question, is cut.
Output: 4:00
